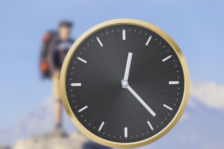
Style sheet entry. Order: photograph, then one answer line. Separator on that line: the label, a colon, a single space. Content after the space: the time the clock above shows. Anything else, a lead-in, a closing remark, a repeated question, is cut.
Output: 12:23
